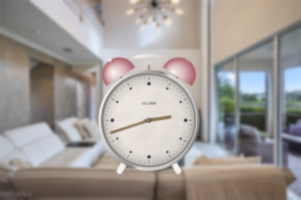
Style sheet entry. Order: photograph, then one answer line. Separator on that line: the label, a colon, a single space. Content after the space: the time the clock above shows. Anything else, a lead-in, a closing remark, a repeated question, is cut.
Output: 2:42
